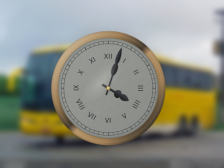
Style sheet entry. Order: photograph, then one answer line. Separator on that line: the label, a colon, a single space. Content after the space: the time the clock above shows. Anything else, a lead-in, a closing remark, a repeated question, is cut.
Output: 4:03
